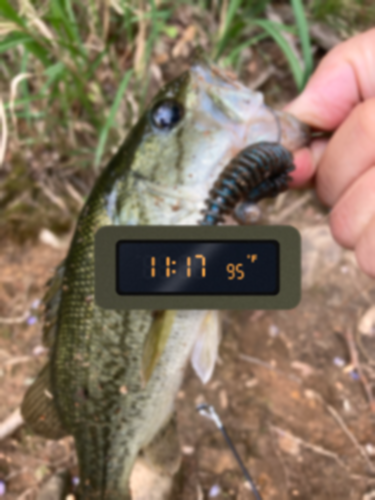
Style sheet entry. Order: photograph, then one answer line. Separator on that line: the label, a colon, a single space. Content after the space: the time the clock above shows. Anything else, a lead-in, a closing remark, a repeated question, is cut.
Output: 11:17
